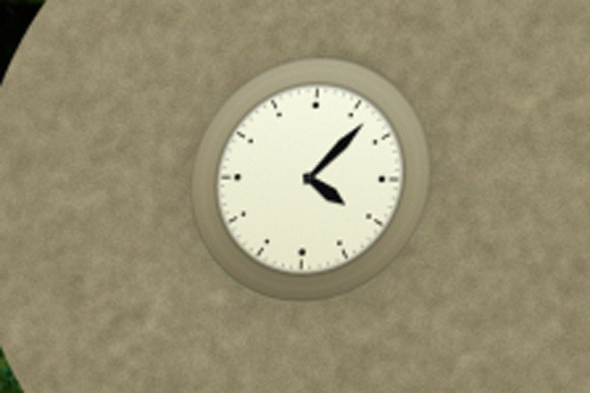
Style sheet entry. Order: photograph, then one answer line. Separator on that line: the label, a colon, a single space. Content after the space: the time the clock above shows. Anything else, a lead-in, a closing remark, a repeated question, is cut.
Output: 4:07
